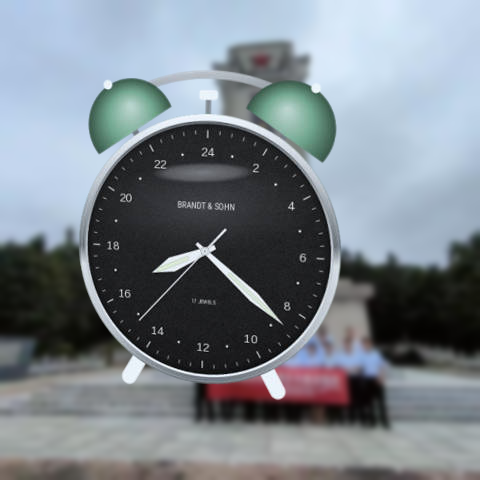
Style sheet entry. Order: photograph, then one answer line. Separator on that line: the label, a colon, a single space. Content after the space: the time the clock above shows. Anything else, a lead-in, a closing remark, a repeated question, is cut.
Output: 16:21:37
